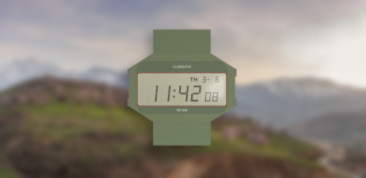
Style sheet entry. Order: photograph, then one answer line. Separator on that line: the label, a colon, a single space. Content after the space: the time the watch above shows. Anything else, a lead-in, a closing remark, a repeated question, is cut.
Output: 11:42:08
